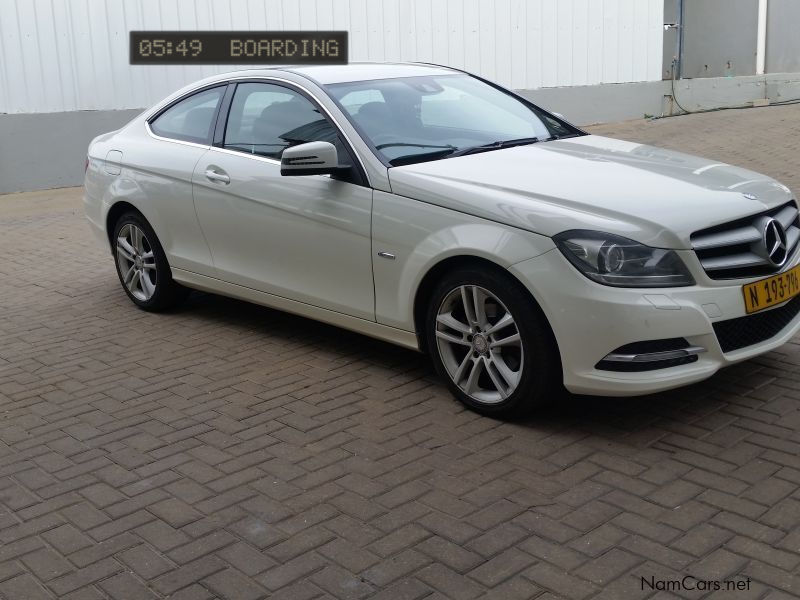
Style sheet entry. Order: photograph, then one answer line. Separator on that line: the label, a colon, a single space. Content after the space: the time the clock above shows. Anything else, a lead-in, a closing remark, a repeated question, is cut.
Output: 5:49
